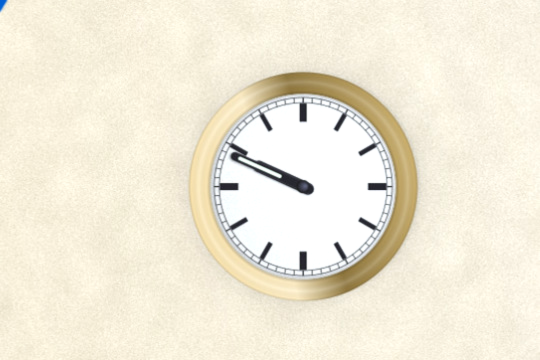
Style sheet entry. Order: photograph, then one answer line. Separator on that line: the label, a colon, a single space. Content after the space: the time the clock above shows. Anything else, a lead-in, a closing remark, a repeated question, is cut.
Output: 9:49
